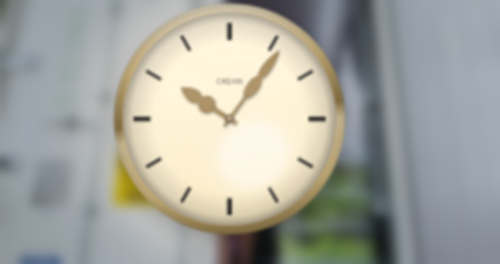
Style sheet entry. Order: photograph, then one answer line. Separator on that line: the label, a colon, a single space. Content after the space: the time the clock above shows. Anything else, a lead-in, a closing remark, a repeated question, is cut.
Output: 10:06
